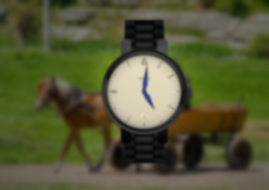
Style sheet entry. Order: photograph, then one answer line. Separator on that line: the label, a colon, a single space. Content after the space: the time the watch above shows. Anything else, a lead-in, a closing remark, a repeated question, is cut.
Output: 5:01
